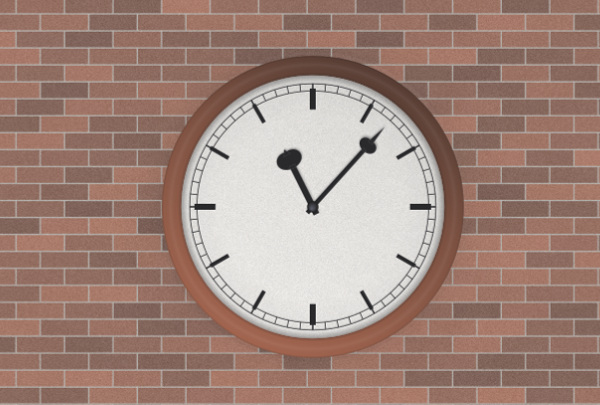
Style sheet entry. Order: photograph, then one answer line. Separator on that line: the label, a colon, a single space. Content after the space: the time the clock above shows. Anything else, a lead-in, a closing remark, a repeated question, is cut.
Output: 11:07
